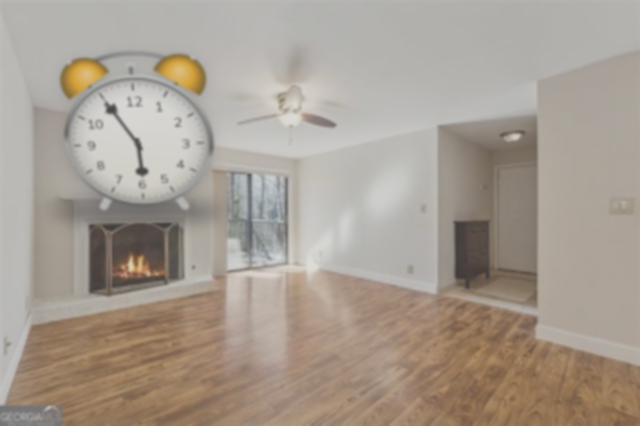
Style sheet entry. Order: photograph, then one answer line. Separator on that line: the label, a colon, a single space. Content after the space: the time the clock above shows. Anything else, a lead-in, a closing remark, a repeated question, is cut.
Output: 5:55
